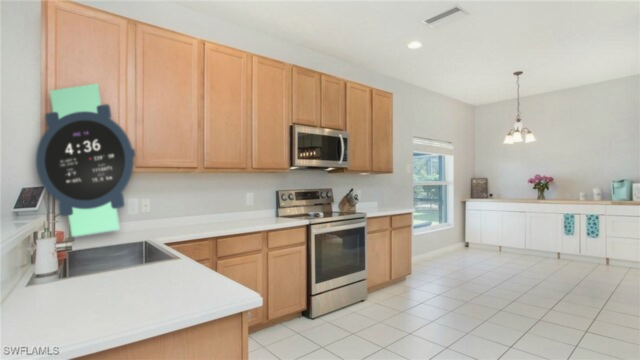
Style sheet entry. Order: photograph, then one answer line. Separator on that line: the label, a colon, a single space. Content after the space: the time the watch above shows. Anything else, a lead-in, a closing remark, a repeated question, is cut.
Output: 4:36
